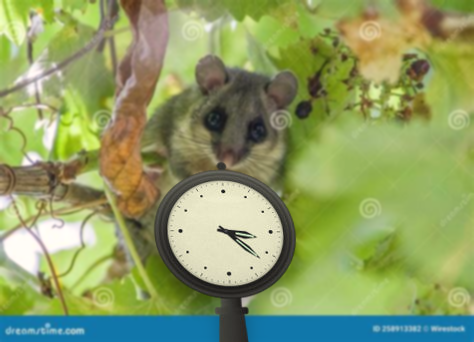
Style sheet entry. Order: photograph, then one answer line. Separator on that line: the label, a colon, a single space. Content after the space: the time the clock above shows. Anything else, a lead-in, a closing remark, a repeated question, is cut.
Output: 3:22
